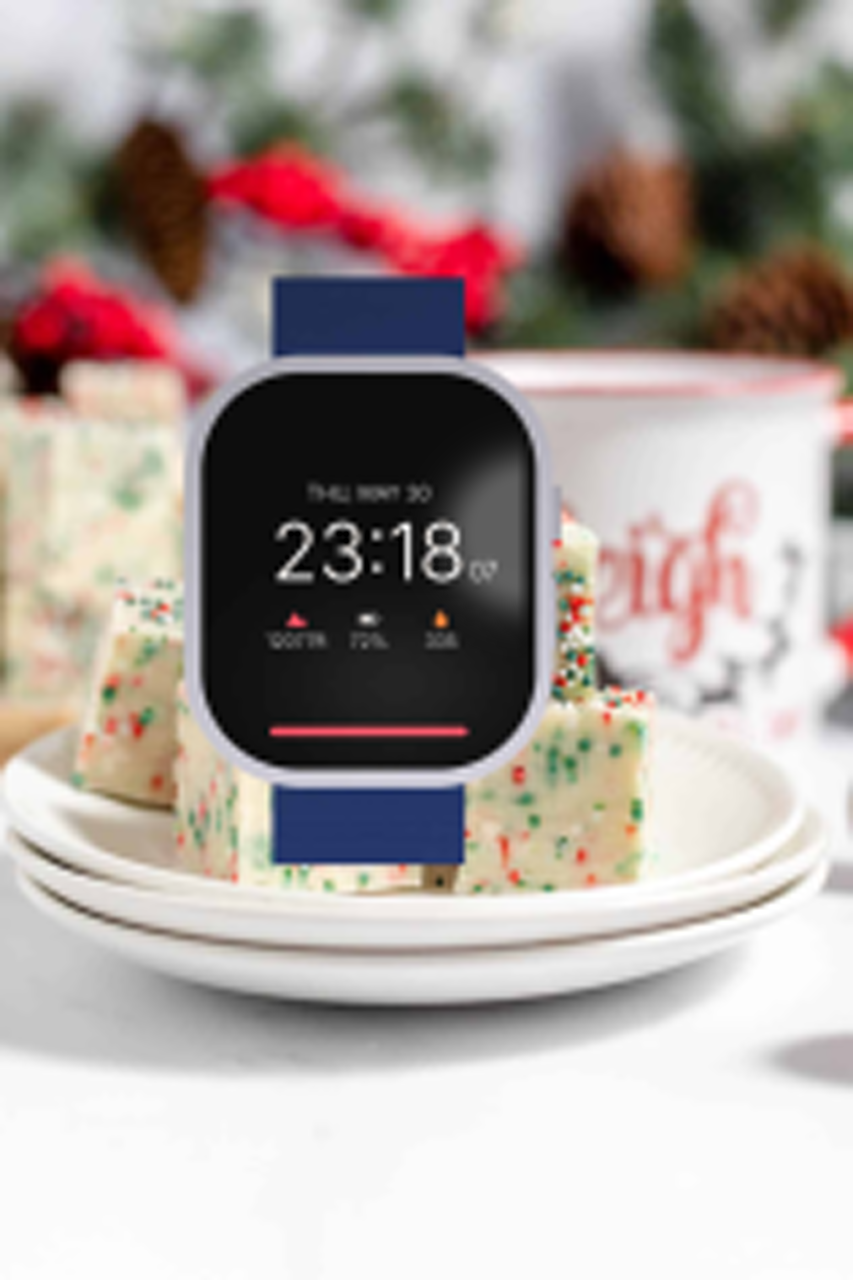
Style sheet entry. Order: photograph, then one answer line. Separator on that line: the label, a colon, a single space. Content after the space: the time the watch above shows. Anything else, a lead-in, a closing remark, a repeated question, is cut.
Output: 23:18
